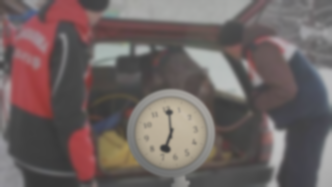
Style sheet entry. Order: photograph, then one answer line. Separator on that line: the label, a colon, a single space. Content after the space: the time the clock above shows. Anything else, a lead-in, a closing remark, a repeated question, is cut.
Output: 7:01
